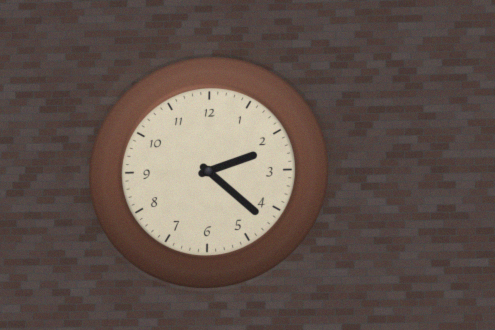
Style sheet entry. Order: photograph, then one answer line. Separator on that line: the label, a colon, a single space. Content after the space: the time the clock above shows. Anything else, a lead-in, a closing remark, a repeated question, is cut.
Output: 2:22
